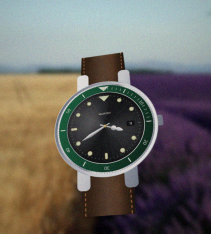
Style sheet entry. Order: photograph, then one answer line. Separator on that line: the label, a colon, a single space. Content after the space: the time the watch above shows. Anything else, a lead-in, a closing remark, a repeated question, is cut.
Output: 3:40
